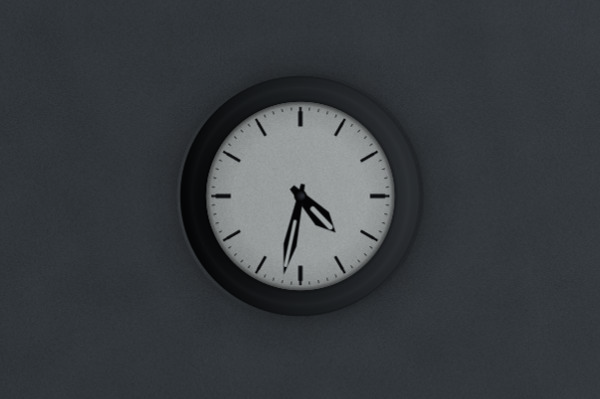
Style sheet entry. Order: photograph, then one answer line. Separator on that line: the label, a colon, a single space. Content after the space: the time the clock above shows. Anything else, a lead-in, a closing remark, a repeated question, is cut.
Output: 4:32
